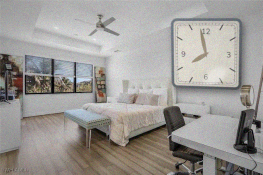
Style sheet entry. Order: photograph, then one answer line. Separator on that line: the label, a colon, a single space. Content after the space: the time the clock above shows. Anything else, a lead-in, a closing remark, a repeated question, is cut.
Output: 7:58
